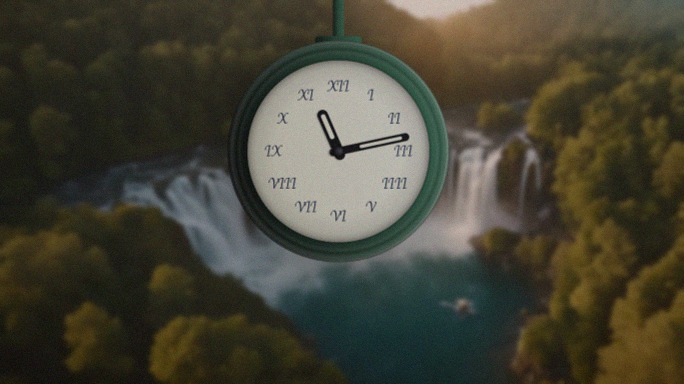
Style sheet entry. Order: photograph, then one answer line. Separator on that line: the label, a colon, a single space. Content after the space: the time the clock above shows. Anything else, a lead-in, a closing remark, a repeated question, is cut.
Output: 11:13
